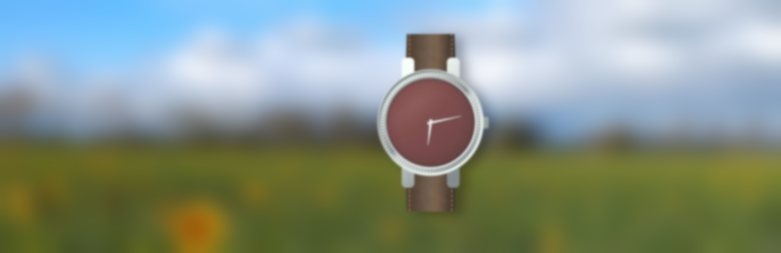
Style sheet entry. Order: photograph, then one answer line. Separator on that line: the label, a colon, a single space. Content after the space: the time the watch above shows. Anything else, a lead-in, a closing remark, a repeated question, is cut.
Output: 6:13
